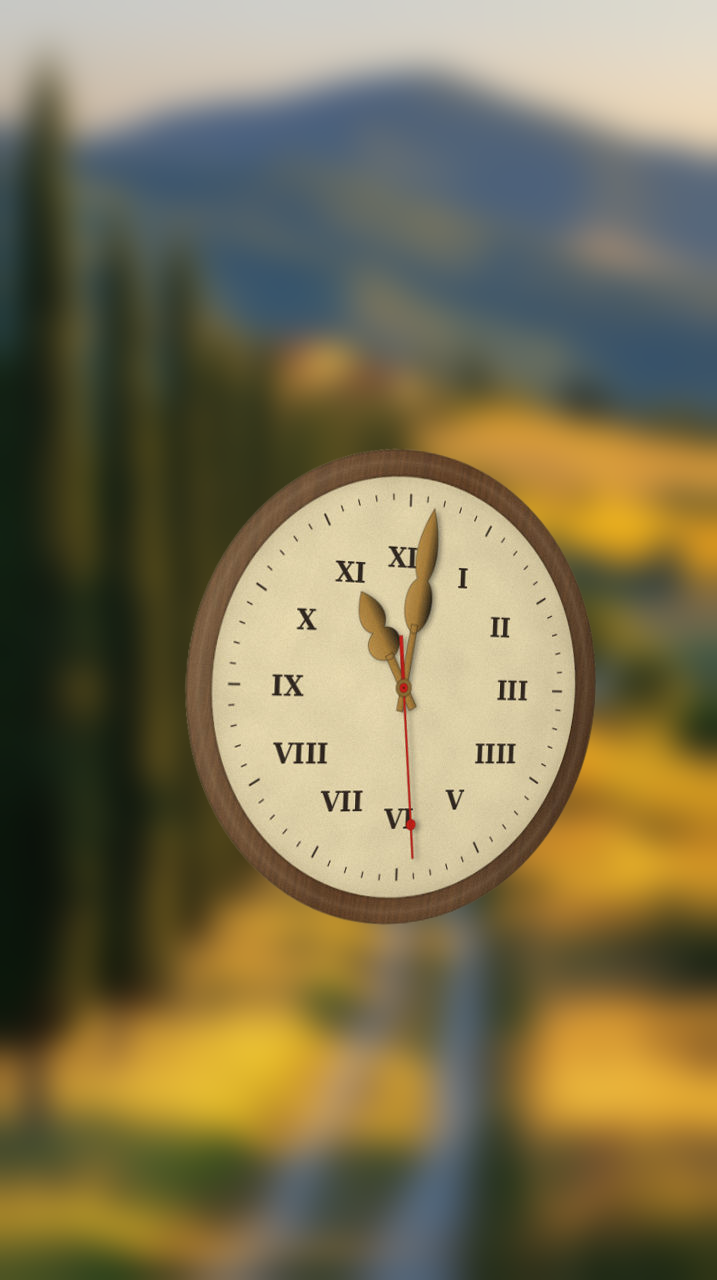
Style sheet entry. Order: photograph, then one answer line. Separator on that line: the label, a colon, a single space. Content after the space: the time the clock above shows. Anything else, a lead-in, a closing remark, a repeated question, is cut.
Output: 11:01:29
